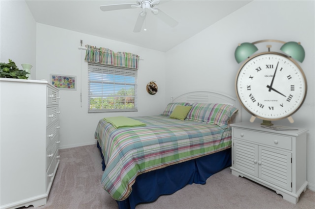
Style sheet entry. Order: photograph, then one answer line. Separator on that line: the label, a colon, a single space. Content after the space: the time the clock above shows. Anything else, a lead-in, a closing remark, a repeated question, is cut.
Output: 4:03
